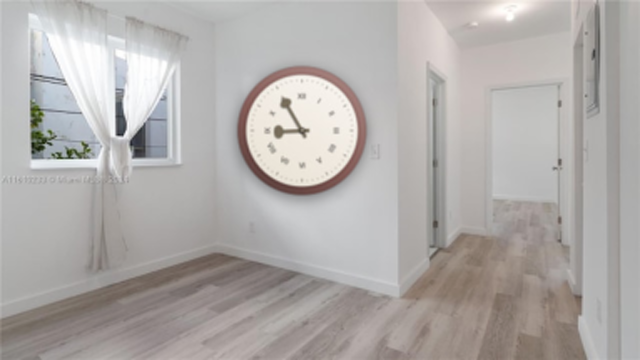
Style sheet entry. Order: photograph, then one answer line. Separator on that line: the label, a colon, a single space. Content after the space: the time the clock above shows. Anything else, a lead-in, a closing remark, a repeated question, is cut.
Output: 8:55
